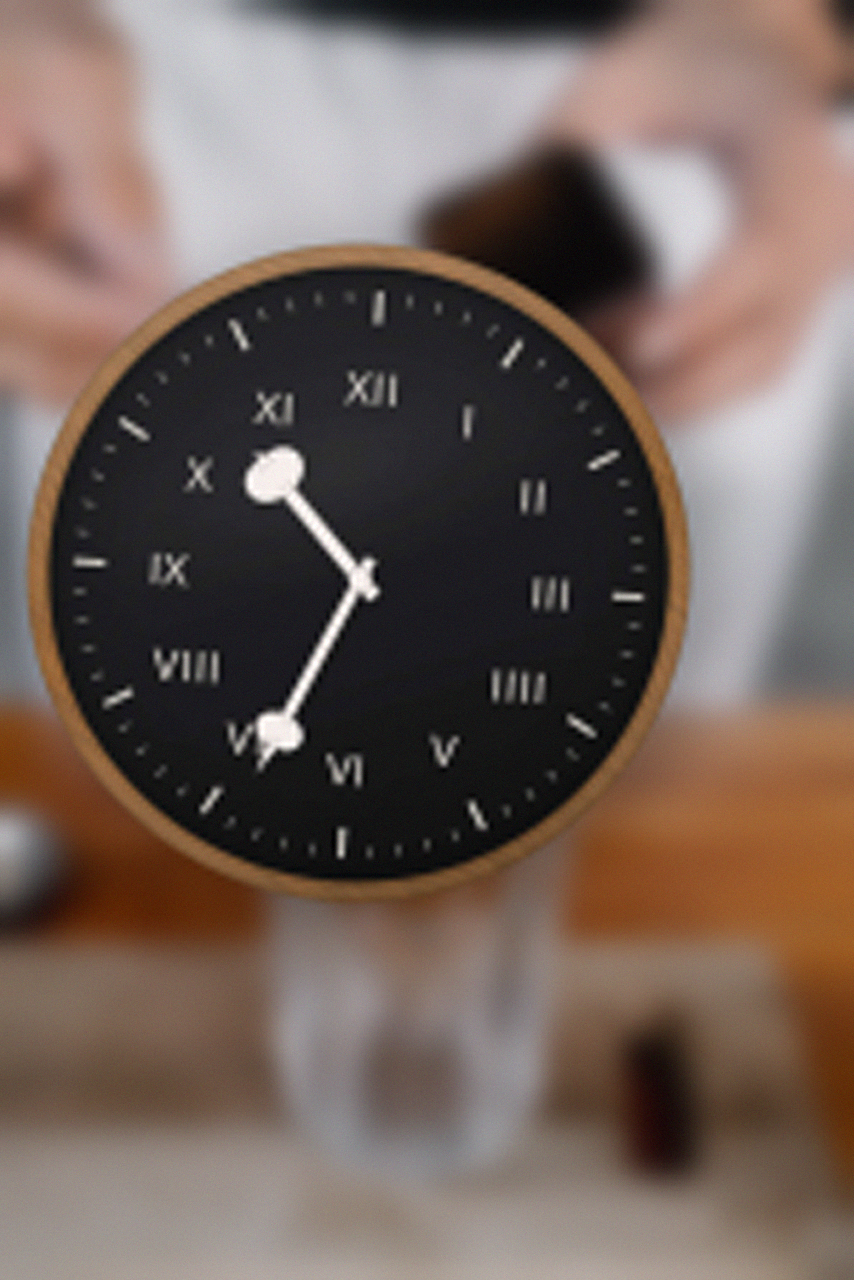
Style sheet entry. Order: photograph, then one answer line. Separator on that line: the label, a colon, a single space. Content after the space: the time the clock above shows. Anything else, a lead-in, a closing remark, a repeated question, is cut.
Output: 10:34
